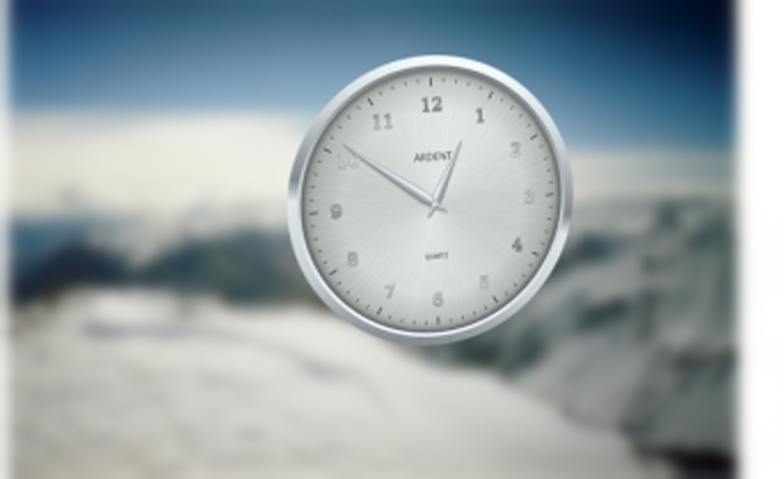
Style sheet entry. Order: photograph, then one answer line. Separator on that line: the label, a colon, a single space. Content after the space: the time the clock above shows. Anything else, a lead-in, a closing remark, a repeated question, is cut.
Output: 12:51
